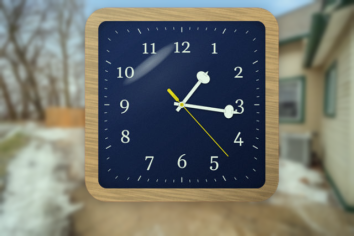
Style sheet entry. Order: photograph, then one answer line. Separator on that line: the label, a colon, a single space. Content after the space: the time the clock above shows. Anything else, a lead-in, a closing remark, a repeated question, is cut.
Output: 1:16:23
